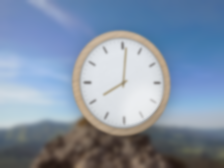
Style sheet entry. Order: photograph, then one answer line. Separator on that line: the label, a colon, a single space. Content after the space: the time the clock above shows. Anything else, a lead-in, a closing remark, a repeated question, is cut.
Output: 8:01
